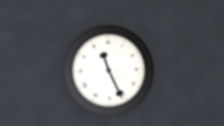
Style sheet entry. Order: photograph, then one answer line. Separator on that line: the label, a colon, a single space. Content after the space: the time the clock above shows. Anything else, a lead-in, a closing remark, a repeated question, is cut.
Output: 11:26
